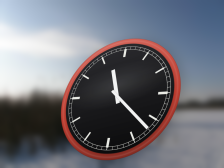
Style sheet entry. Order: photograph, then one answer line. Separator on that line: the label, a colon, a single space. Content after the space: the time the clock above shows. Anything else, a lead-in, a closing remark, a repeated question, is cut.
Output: 11:22
